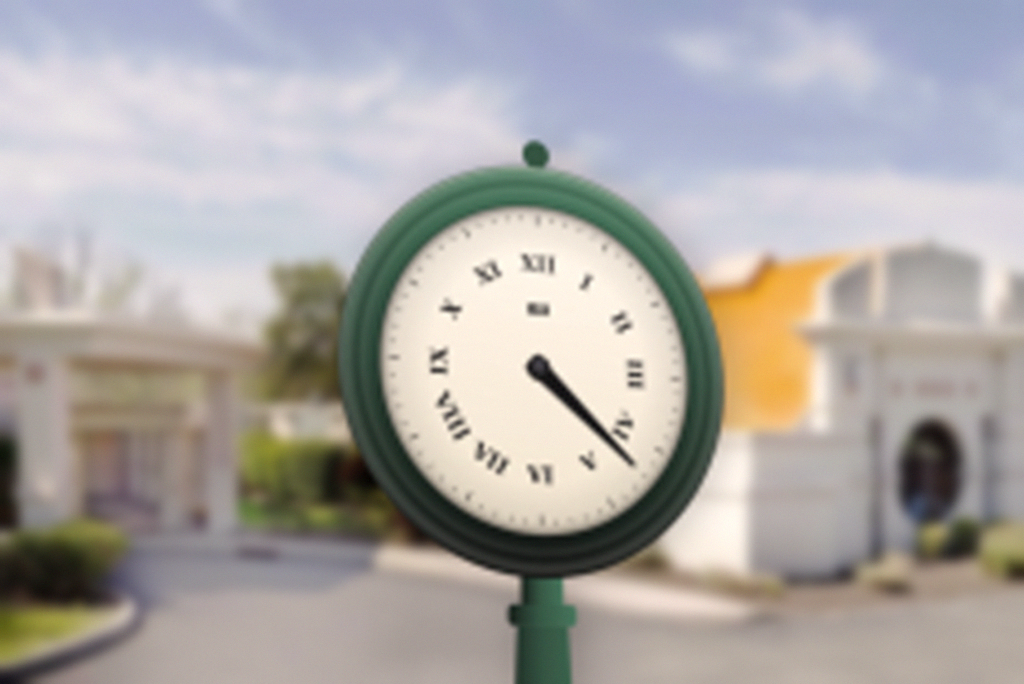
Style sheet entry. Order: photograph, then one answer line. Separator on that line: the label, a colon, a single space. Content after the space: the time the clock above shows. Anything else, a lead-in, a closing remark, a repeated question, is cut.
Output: 4:22
